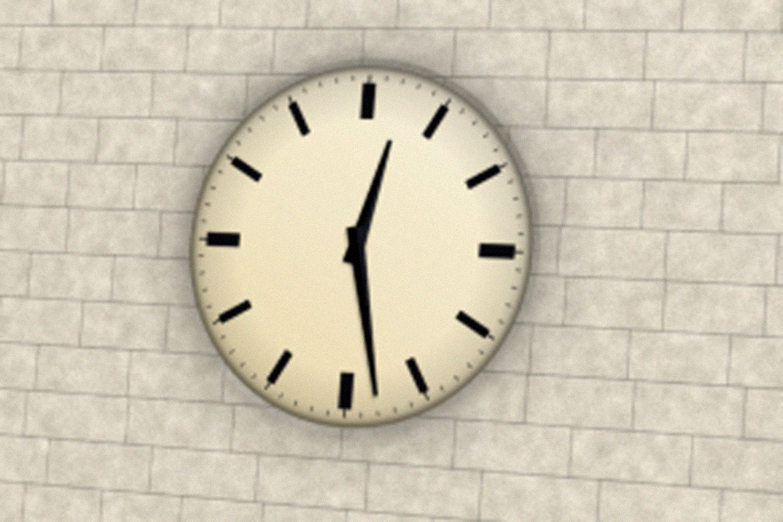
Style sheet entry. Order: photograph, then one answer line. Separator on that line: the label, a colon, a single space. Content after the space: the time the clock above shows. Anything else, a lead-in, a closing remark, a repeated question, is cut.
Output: 12:28
